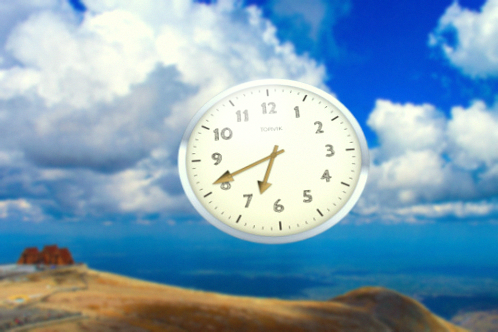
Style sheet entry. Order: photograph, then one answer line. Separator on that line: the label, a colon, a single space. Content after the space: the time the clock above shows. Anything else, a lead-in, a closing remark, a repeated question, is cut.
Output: 6:41
